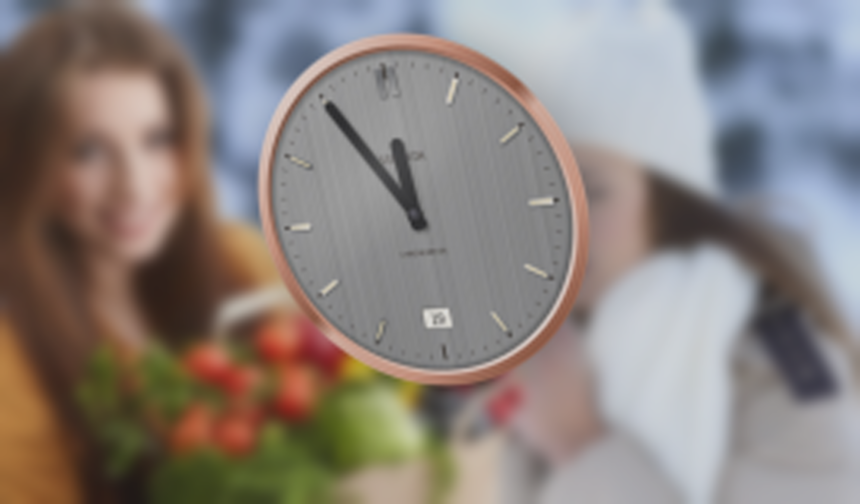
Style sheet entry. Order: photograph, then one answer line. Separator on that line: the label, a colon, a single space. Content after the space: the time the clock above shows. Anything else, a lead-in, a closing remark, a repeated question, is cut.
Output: 11:55
